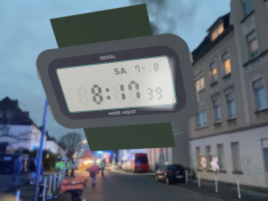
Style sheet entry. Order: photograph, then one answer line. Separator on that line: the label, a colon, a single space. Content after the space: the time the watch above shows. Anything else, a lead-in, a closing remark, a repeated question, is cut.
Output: 8:17:39
